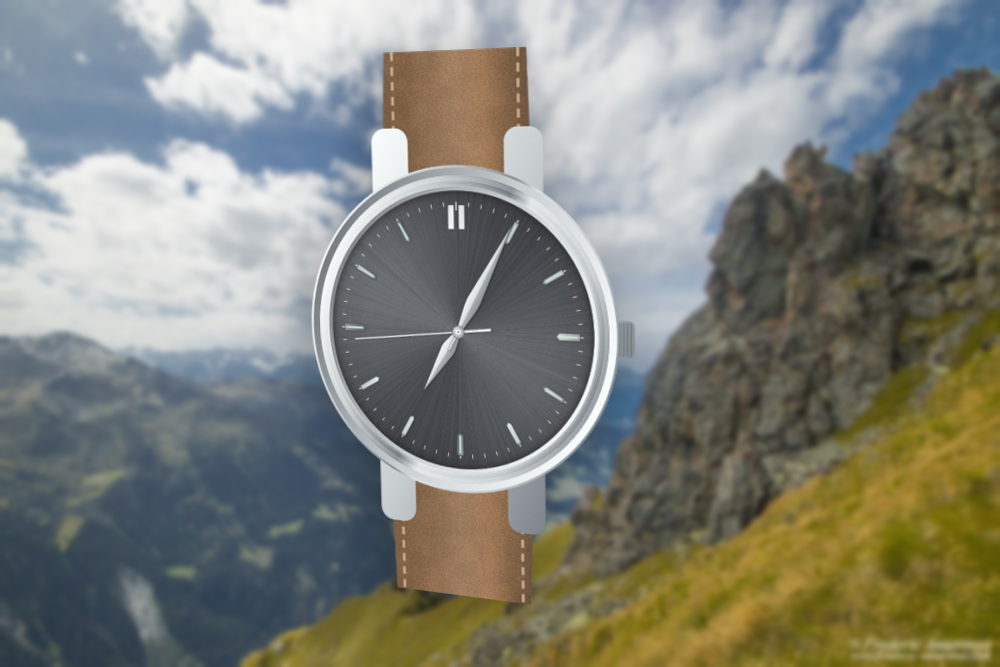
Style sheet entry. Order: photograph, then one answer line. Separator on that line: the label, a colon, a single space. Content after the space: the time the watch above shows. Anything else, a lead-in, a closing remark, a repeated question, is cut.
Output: 7:04:44
